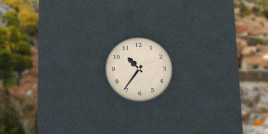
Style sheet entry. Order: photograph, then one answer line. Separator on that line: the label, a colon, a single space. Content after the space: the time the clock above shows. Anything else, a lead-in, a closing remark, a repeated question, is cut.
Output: 10:36
